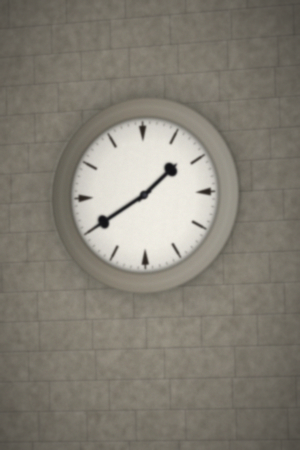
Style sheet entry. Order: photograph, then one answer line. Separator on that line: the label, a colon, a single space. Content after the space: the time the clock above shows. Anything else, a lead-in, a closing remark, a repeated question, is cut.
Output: 1:40
